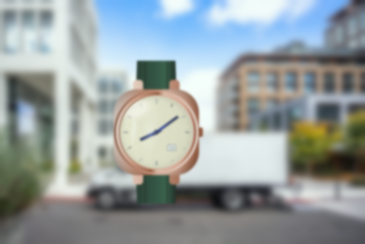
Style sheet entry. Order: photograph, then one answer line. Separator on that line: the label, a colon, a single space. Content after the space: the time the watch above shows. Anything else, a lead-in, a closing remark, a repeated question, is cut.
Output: 8:09
